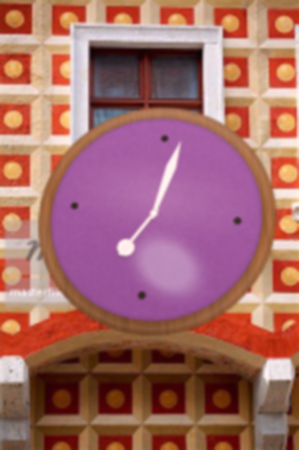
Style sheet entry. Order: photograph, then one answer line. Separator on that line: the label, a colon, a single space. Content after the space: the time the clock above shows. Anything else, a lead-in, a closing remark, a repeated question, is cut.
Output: 7:02
